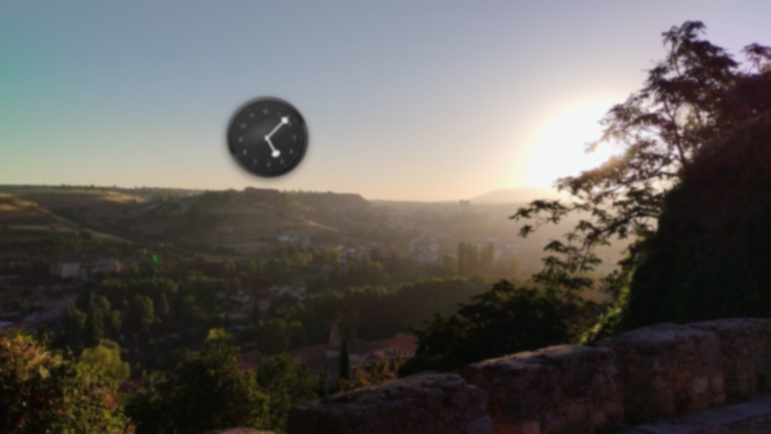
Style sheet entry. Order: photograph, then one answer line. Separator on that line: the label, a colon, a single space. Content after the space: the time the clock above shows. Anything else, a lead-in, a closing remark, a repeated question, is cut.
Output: 5:08
